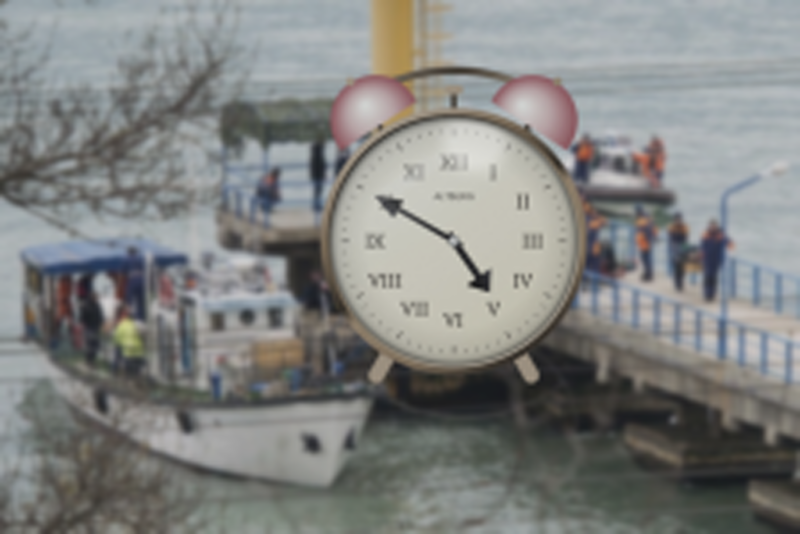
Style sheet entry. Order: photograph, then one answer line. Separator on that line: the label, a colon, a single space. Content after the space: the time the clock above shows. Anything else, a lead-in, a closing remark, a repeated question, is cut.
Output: 4:50
